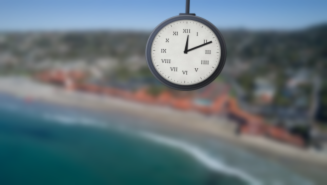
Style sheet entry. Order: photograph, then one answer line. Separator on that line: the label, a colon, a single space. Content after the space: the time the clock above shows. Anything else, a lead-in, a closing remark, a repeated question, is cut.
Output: 12:11
